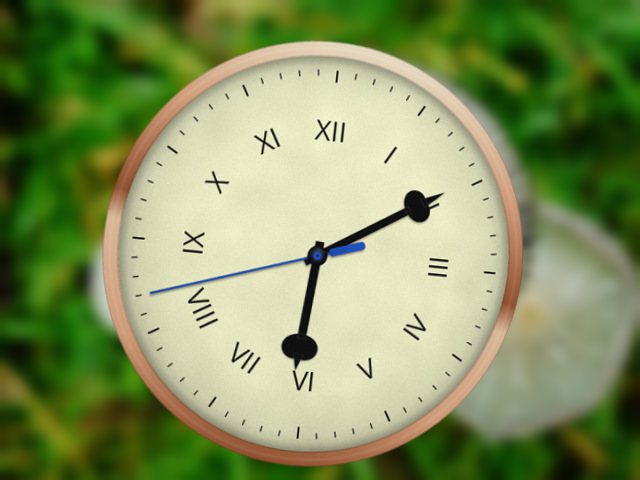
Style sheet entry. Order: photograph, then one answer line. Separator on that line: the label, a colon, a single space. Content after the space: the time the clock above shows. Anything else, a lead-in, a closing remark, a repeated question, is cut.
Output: 6:09:42
